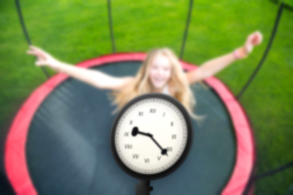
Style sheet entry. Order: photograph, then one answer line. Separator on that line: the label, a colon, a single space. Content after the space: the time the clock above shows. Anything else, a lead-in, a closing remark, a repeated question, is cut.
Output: 9:22
